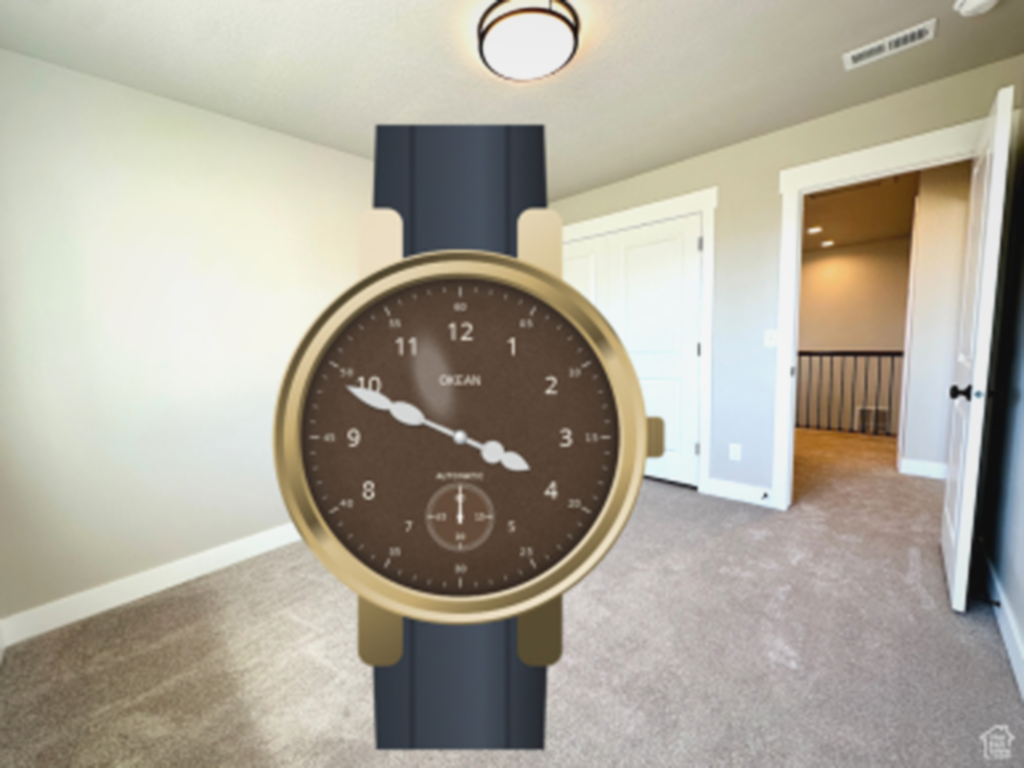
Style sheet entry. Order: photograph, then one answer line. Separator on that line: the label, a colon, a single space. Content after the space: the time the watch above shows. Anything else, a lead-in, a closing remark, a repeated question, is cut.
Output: 3:49
